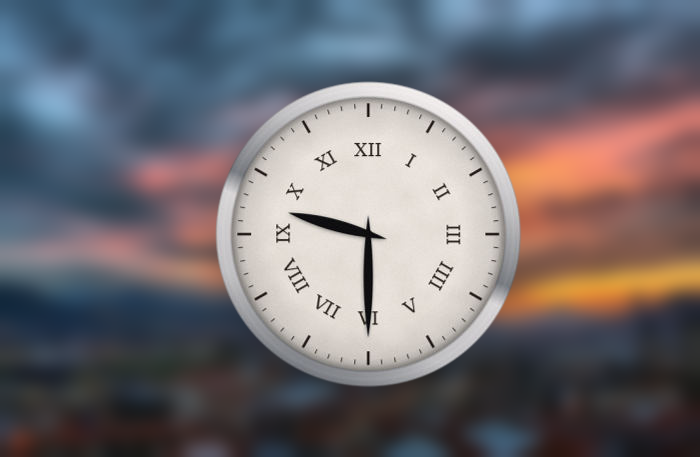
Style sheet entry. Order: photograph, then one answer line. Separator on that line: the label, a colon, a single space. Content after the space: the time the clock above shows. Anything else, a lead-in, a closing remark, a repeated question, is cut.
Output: 9:30
